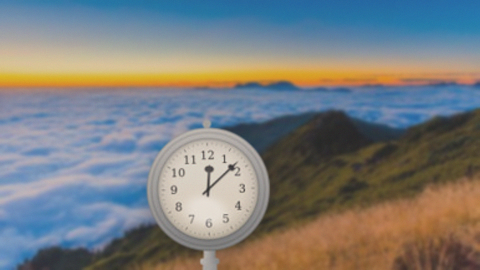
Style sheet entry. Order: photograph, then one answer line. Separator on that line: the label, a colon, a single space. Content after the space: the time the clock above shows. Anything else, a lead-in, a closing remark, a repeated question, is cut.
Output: 12:08
